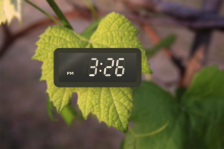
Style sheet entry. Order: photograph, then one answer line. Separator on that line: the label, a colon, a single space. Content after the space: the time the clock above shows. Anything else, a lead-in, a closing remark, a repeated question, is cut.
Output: 3:26
